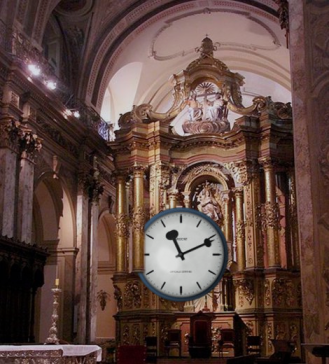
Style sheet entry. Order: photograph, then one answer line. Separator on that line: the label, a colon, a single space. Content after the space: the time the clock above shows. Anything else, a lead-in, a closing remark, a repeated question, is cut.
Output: 11:11
